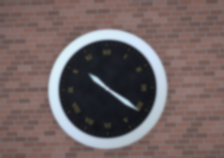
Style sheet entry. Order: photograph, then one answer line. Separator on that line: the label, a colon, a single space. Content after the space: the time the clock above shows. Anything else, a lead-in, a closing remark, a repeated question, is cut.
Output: 10:21
